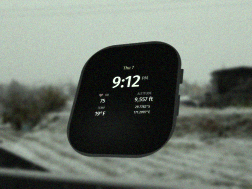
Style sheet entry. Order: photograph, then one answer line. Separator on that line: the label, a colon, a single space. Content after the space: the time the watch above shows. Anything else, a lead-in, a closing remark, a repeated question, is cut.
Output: 9:12
